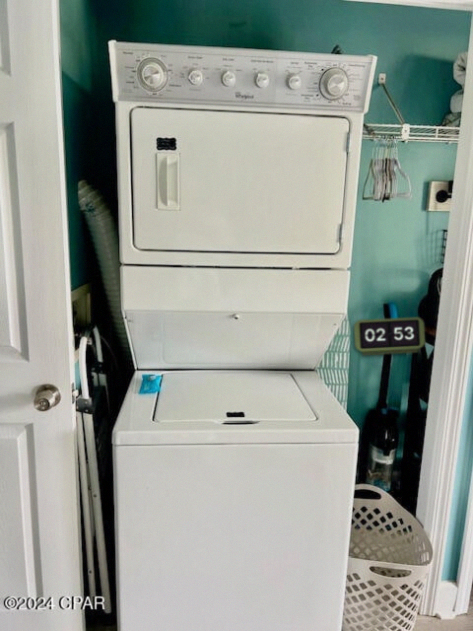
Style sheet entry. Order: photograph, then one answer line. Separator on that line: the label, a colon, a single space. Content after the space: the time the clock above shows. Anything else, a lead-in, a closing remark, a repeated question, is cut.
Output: 2:53
